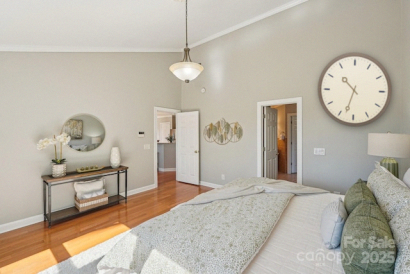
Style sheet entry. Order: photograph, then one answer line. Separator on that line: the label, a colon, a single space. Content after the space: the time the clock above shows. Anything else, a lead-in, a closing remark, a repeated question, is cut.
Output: 10:33
